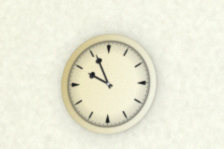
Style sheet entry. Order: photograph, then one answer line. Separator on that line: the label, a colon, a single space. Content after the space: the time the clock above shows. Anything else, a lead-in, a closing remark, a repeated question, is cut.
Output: 9:56
